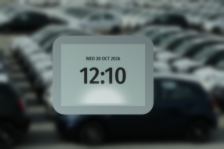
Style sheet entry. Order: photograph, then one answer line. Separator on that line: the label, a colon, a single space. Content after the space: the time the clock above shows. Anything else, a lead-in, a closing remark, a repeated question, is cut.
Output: 12:10
